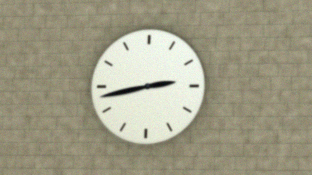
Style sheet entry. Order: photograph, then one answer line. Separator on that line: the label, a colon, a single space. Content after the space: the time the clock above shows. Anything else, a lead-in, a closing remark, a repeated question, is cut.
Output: 2:43
